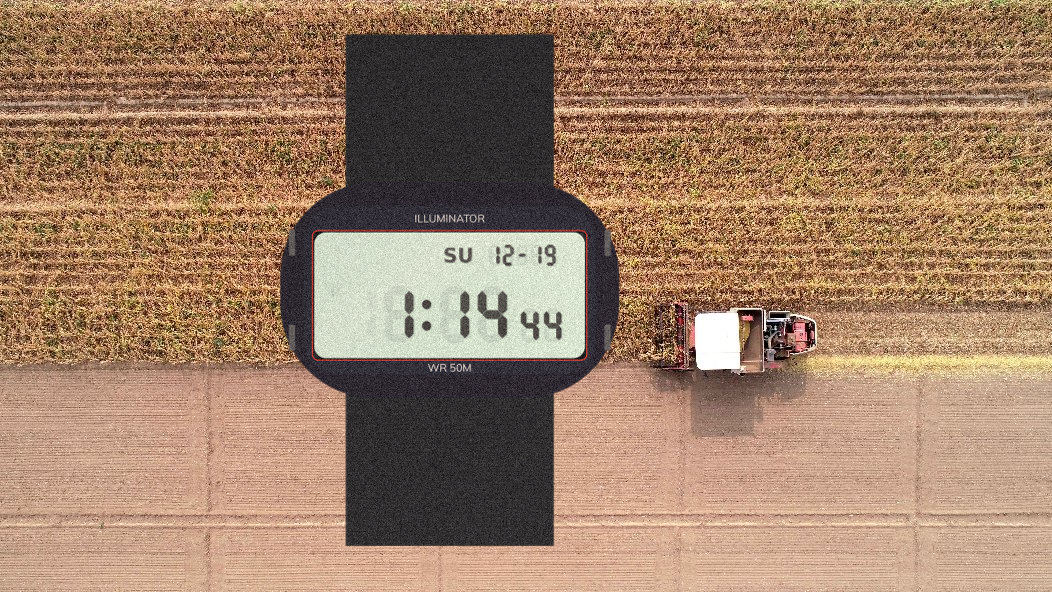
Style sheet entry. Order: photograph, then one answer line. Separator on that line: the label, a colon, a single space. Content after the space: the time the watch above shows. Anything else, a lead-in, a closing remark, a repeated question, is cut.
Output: 1:14:44
